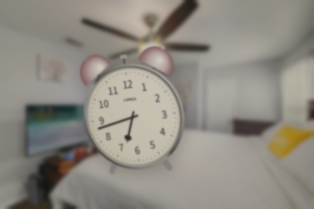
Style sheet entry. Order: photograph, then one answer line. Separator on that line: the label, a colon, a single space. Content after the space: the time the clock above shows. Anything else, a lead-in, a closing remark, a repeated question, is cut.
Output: 6:43
